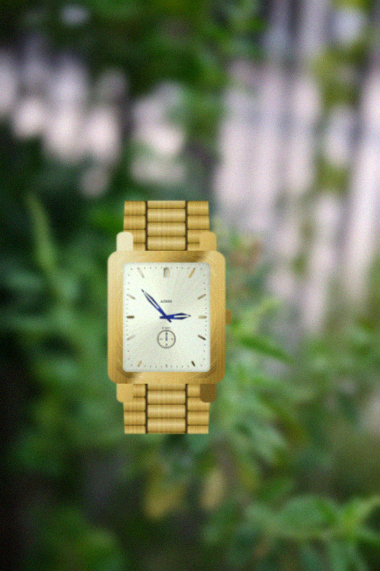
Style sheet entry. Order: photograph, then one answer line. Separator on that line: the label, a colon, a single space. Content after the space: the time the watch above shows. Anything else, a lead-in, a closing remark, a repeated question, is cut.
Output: 2:53
